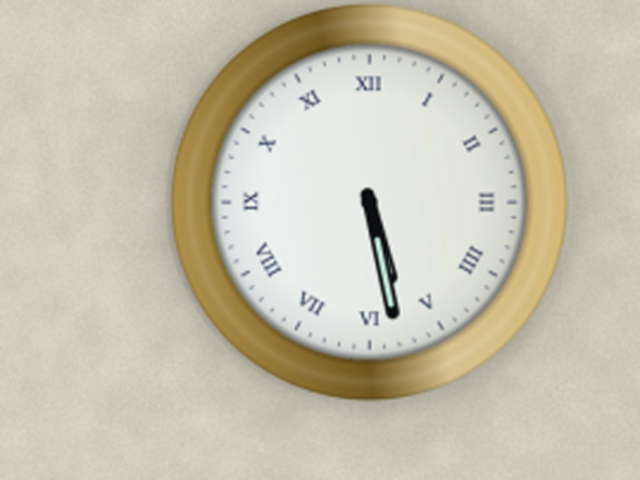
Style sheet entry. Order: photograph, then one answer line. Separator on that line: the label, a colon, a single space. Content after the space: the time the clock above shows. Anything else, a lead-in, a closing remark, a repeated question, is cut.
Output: 5:28
